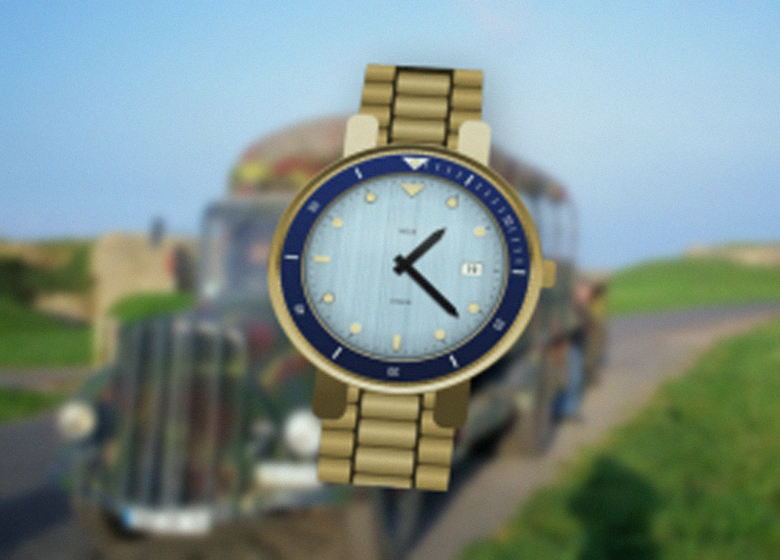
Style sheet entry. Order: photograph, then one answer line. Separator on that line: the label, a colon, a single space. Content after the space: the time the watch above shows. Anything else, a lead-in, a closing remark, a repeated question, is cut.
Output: 1:22
